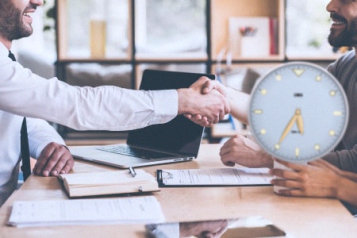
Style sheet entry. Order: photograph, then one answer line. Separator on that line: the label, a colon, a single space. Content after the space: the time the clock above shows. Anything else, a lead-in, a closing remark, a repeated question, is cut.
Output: 5:35
